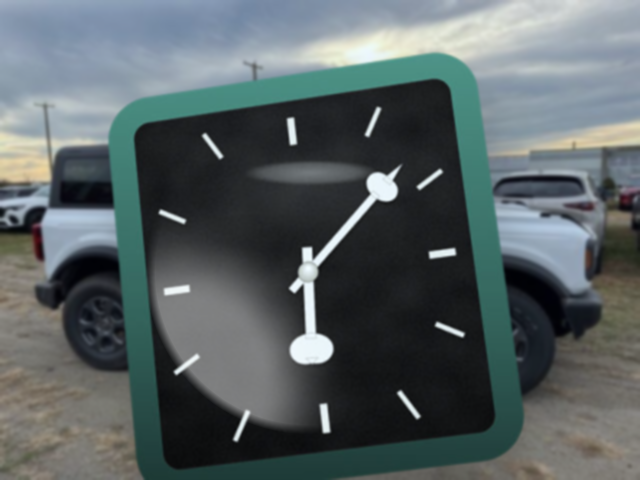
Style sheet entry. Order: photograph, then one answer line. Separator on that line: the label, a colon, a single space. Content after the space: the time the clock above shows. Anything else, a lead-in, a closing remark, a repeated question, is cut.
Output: 6:08
